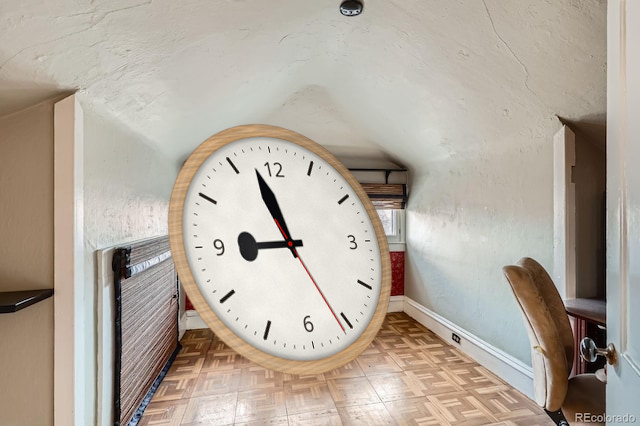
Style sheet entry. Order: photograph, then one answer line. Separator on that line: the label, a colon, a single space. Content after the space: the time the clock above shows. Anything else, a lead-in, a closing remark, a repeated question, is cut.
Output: 8:57:26
